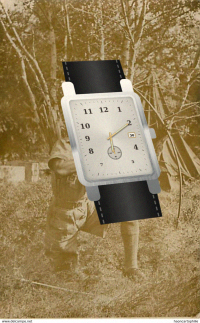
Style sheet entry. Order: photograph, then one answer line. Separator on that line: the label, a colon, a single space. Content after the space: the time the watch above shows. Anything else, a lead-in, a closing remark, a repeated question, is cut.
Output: 6:10
